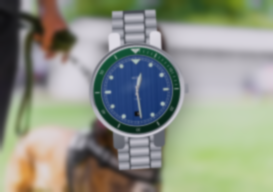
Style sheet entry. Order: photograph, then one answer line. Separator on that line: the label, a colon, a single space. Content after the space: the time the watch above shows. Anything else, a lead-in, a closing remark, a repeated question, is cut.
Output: 12:29
